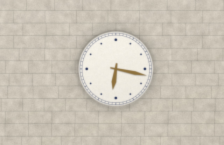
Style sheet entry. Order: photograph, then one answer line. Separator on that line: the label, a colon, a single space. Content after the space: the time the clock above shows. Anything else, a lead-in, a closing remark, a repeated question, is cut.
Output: 6:17
